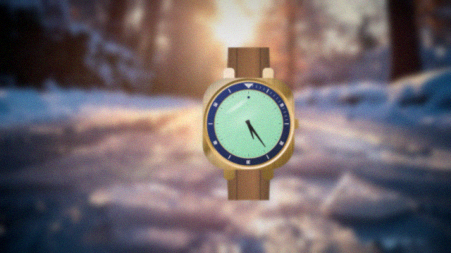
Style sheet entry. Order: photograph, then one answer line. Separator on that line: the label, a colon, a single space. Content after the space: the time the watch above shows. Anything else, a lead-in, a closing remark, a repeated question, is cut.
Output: 5:24
